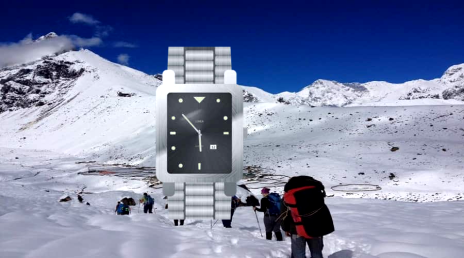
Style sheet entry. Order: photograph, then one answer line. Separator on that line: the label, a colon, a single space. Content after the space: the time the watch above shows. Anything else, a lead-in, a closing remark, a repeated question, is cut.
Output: 5:53
